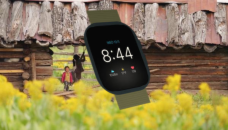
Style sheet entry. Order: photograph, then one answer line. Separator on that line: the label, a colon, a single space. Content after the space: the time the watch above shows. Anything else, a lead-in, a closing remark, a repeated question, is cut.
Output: 8:44
